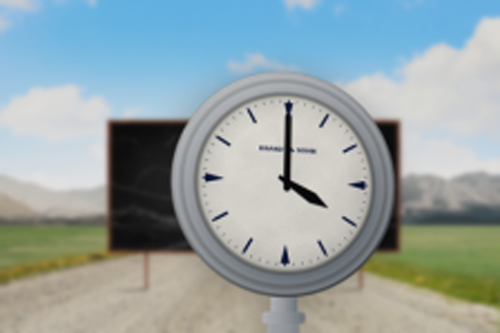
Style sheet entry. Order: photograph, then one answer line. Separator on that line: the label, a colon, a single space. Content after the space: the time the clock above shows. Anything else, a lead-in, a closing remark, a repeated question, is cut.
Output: 4:00
